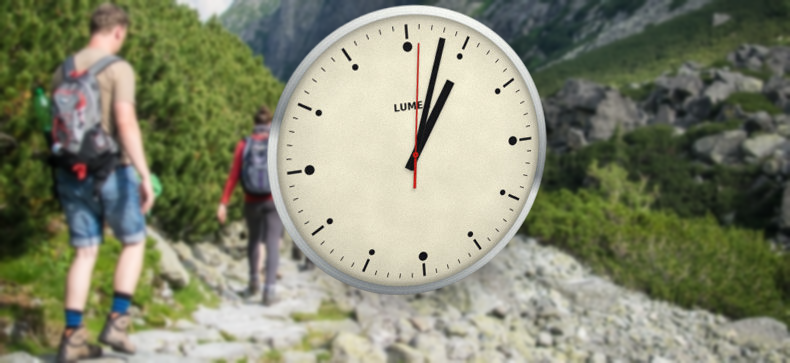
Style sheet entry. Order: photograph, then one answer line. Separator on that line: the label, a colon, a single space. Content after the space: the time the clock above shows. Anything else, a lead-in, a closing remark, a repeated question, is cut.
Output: 1:03:01
